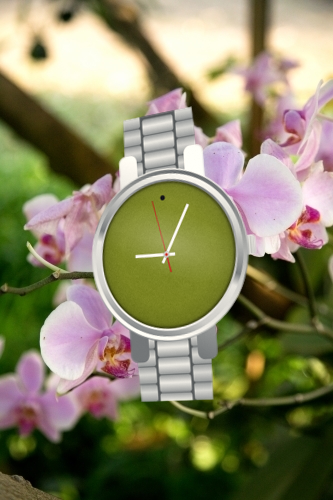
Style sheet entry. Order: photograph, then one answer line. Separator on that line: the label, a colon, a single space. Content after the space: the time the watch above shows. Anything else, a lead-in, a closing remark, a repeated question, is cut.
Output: 9:04:58
